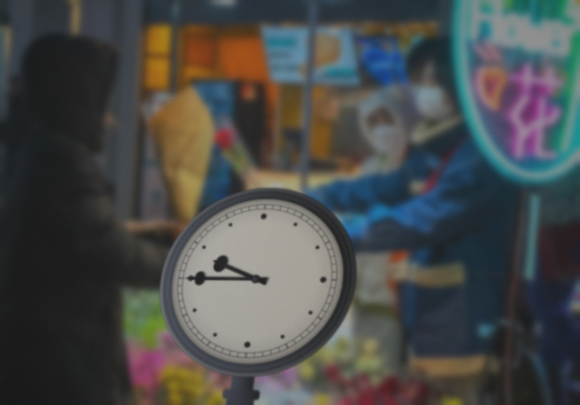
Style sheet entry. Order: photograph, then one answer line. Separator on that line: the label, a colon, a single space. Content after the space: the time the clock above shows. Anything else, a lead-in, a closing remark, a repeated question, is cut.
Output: 9:45
